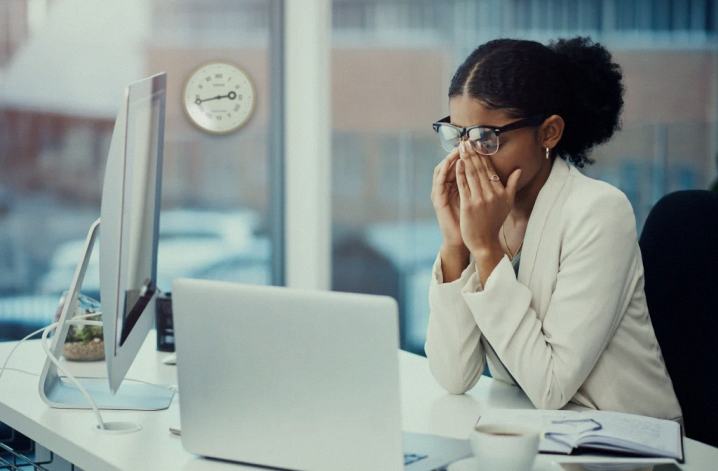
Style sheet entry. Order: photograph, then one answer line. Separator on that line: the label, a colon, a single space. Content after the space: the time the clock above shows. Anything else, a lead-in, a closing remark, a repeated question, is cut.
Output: 2:43
